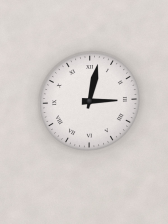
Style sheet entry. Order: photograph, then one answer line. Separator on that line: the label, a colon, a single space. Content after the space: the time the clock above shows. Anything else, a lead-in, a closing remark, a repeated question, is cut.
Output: 3:02
